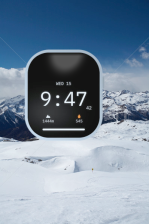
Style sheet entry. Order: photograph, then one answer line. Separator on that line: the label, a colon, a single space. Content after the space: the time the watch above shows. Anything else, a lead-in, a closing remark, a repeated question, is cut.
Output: 9:47
